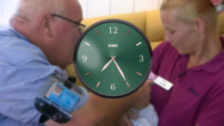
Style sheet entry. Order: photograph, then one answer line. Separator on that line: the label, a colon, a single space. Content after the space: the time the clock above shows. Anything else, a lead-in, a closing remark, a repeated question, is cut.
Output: 7:25
